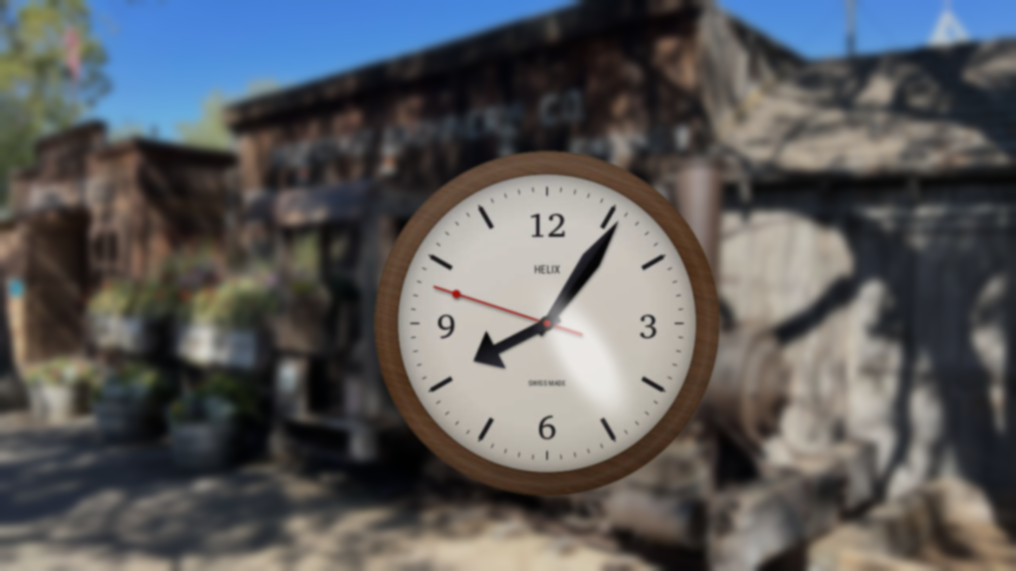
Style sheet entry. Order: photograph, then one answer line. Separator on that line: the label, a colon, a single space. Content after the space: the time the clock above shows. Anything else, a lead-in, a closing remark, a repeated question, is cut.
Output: 8:05:48
